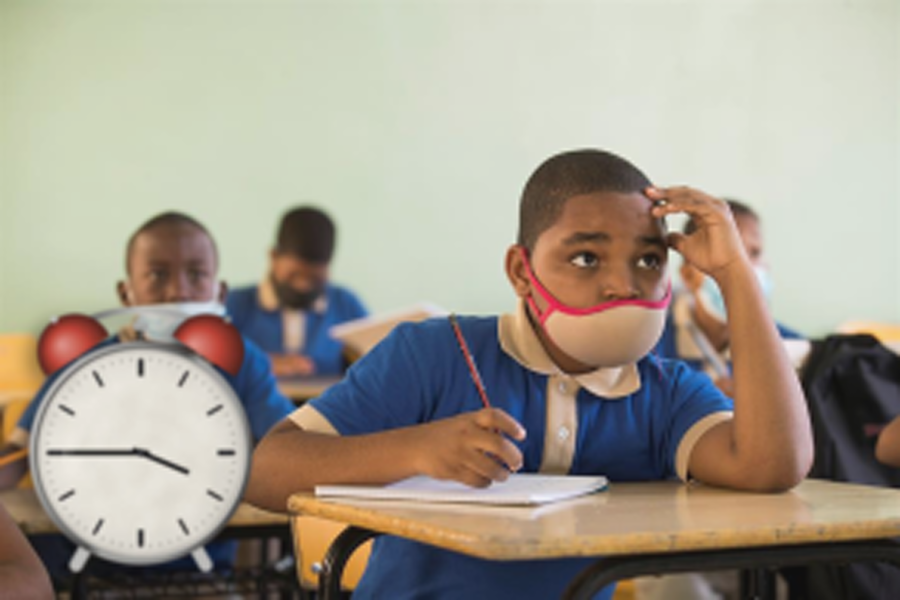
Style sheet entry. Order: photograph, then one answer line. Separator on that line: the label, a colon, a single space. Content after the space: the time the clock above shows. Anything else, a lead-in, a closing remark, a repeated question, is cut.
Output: 3:45
